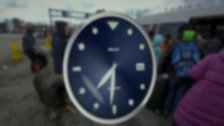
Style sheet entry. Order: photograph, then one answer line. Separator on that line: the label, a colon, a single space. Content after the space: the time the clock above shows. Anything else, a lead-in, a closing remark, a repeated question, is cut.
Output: 7:31
